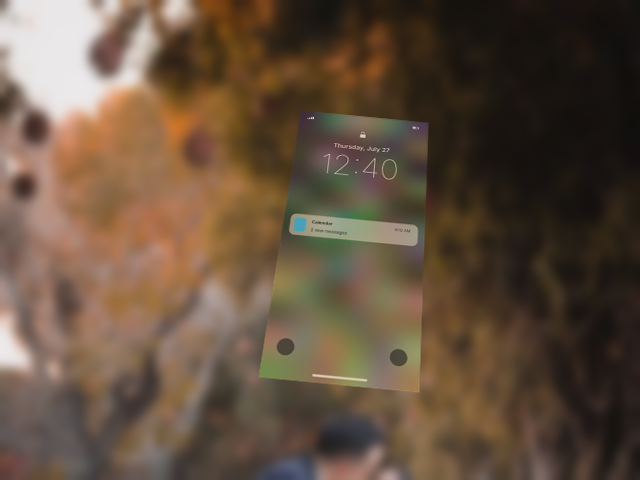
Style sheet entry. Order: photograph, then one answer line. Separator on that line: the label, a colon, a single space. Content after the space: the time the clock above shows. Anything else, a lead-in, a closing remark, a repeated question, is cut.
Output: 12:40
